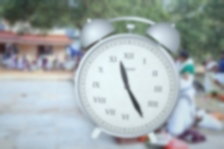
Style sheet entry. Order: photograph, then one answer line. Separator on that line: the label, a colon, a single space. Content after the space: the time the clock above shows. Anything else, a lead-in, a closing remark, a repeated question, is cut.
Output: 11:25
